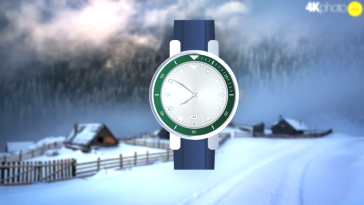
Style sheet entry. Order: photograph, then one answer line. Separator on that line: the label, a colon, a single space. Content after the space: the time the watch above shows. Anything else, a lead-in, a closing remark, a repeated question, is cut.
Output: 7:51
